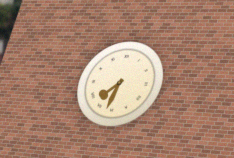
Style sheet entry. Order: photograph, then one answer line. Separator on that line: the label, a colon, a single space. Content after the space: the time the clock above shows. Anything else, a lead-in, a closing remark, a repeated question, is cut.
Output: 7:32
